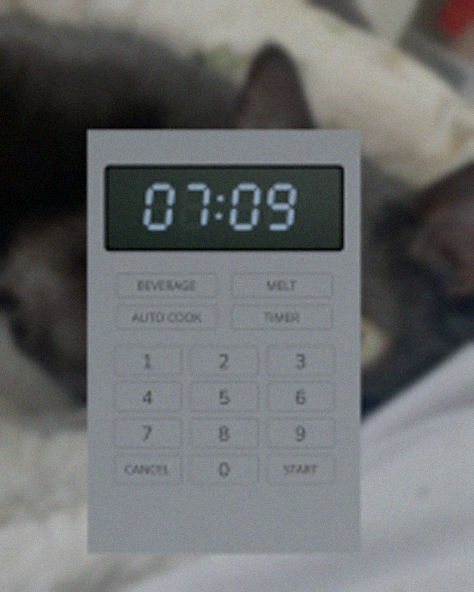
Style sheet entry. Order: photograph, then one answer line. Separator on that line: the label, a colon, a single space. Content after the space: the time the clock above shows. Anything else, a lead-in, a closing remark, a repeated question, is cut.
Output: 7:09
